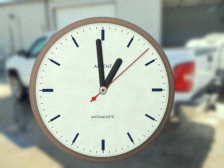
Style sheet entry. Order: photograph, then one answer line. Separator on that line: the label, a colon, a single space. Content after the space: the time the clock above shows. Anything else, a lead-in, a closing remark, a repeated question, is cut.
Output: 12:59:08
